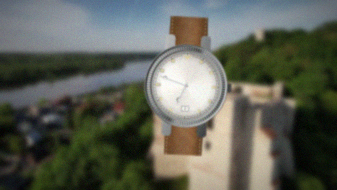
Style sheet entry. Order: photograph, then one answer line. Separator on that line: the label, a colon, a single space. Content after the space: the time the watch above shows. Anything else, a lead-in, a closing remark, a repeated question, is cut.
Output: 6:48
